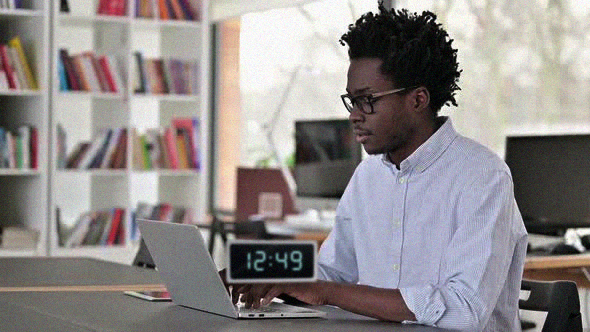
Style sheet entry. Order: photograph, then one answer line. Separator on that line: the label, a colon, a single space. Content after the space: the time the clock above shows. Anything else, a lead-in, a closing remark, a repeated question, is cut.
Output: 12:49
